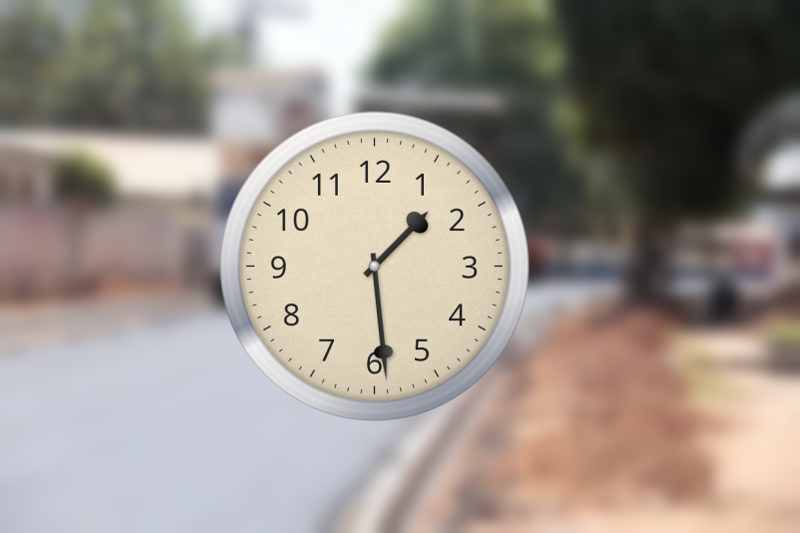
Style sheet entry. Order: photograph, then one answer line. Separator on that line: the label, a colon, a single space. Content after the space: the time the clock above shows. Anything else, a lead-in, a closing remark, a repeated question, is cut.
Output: 1:29
